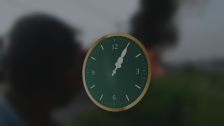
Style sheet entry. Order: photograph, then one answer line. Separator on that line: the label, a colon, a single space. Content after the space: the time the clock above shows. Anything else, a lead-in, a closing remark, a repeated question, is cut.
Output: 1:05
